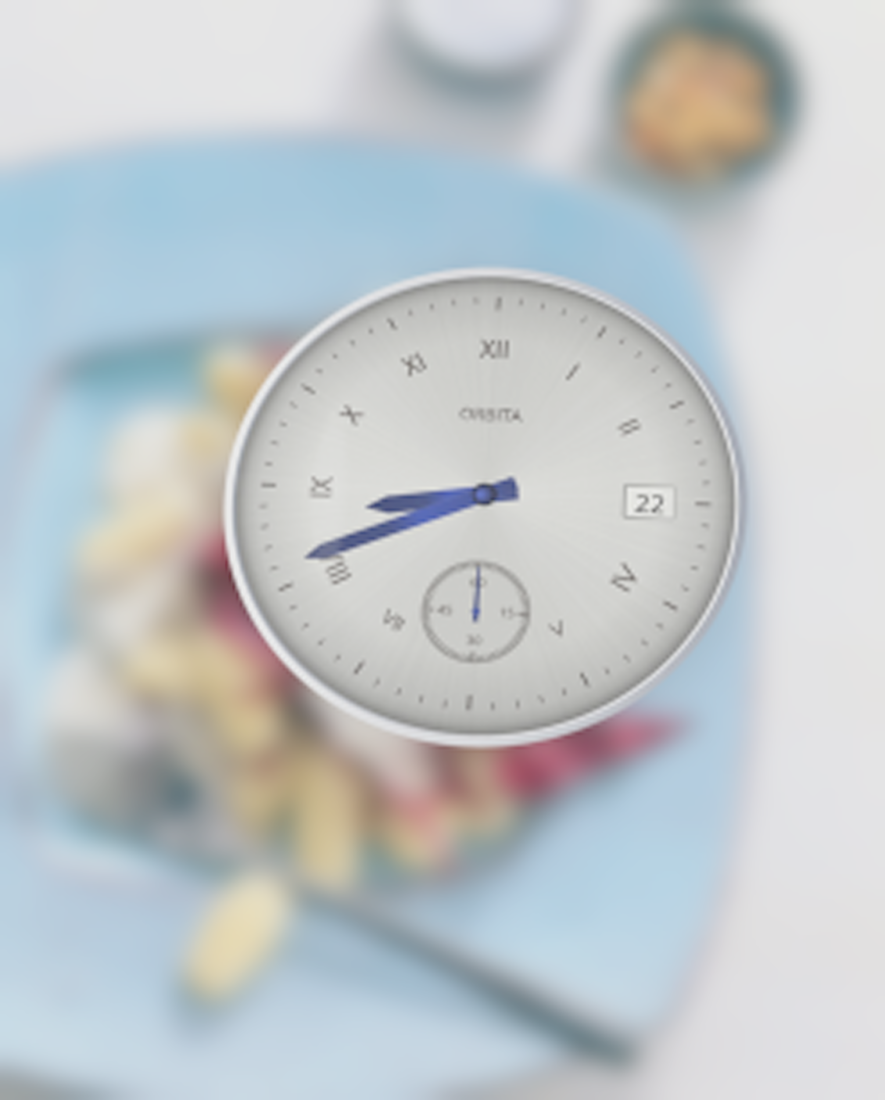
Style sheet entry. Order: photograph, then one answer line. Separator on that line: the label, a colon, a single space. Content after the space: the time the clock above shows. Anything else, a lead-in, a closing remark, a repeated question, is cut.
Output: 8:41
